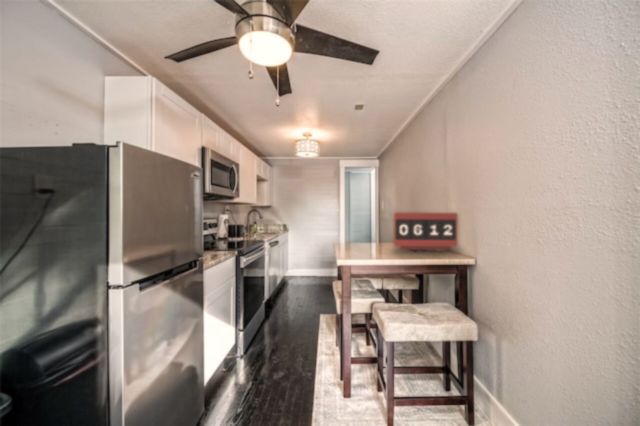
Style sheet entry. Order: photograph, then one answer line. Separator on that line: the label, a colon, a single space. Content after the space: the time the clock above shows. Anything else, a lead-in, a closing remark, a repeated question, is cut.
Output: 6:12
